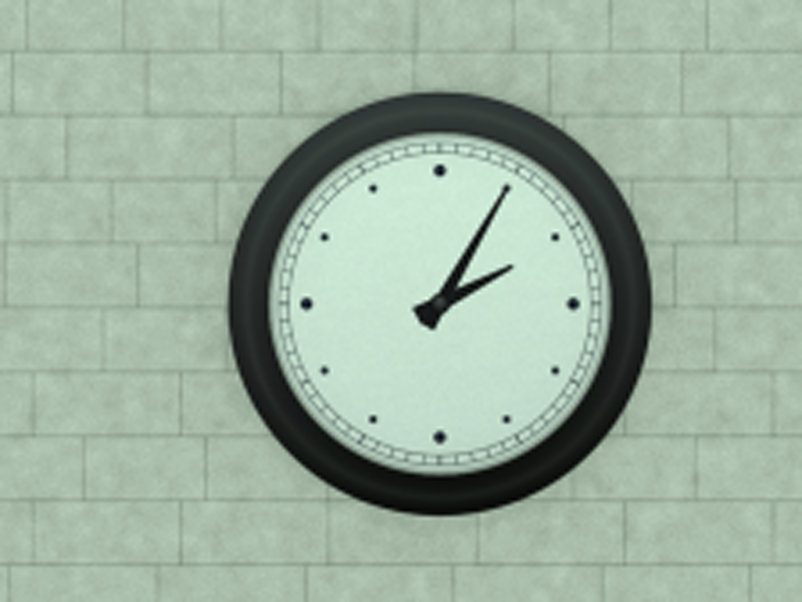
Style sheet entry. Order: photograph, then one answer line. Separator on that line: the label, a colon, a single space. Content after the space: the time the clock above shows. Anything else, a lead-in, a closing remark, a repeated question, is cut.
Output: 2:05
